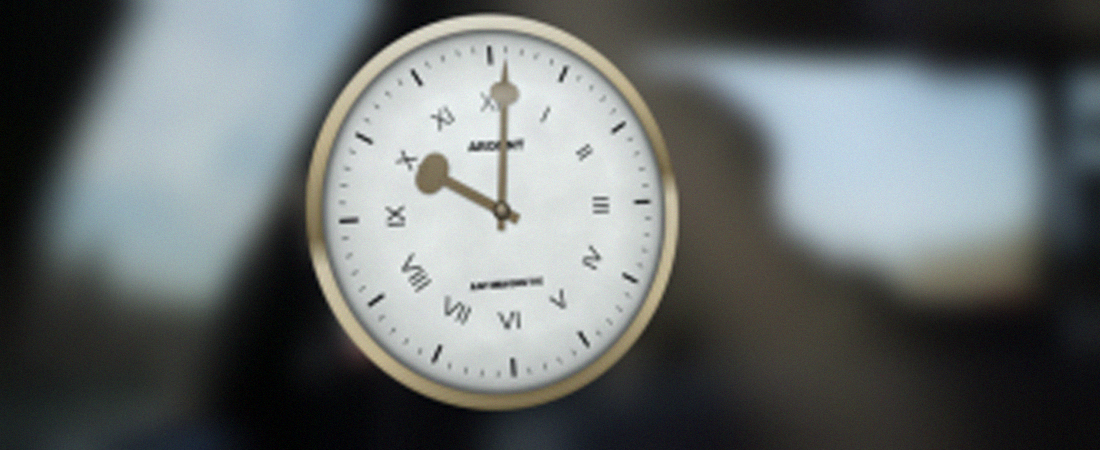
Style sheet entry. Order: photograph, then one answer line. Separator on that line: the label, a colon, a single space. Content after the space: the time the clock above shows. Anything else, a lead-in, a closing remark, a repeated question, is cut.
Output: 10:01
